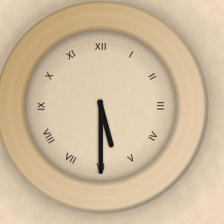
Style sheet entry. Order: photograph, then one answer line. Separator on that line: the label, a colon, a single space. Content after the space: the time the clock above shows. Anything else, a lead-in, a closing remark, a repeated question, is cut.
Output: 5:30
